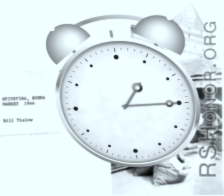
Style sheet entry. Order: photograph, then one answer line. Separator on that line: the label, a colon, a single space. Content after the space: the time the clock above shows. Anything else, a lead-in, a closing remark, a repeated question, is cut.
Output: 1:15
